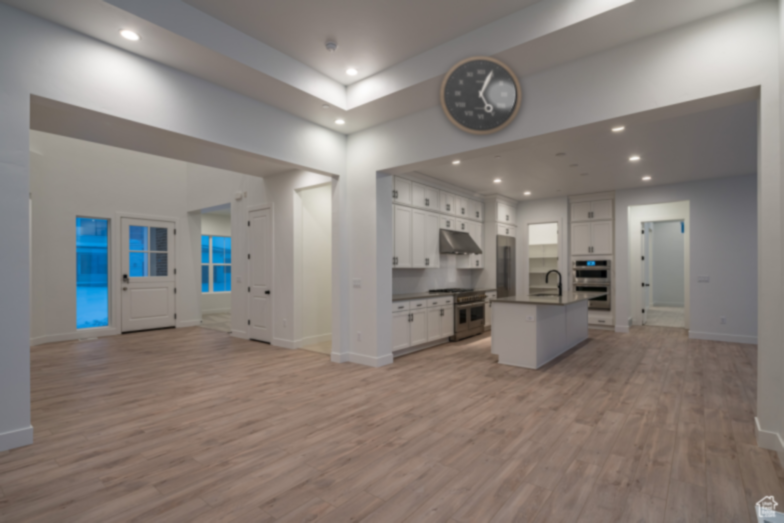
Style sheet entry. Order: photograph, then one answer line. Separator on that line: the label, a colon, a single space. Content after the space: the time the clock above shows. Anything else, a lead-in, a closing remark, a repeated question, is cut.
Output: 5:04
